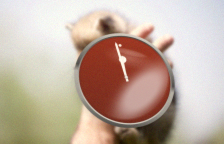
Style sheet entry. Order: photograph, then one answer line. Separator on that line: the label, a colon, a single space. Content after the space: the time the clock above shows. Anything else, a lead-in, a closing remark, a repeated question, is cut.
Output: 11:59
